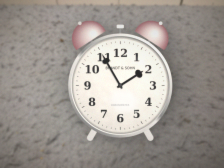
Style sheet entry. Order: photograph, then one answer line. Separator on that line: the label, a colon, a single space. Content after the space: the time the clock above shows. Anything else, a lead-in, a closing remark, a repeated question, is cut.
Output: 1:55
